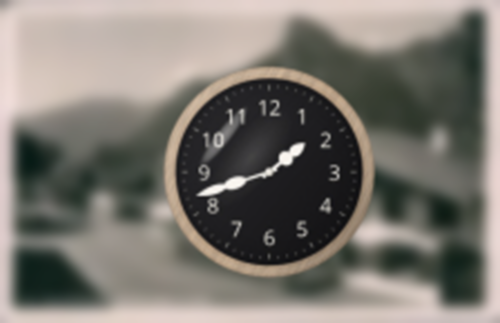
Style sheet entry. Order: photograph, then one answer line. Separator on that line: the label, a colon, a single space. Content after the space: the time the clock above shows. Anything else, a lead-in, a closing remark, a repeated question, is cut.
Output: 1:42
